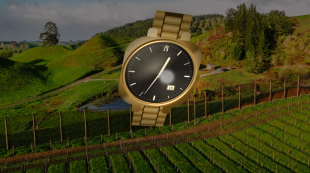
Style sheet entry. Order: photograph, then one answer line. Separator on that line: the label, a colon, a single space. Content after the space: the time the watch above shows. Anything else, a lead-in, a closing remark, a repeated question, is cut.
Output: 12:34
